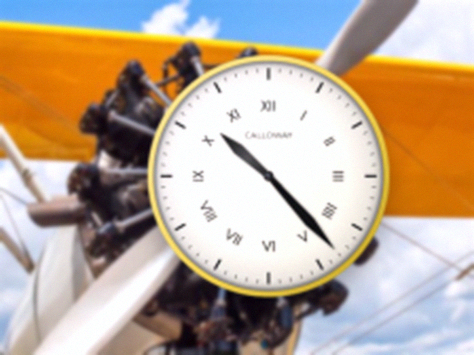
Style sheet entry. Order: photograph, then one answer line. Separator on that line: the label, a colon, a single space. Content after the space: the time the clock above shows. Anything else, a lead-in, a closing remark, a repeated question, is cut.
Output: 10:23
